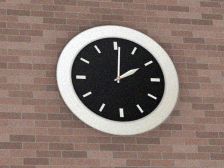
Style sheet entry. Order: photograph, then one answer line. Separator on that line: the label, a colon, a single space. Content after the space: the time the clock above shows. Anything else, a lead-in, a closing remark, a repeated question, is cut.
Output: 2:01
